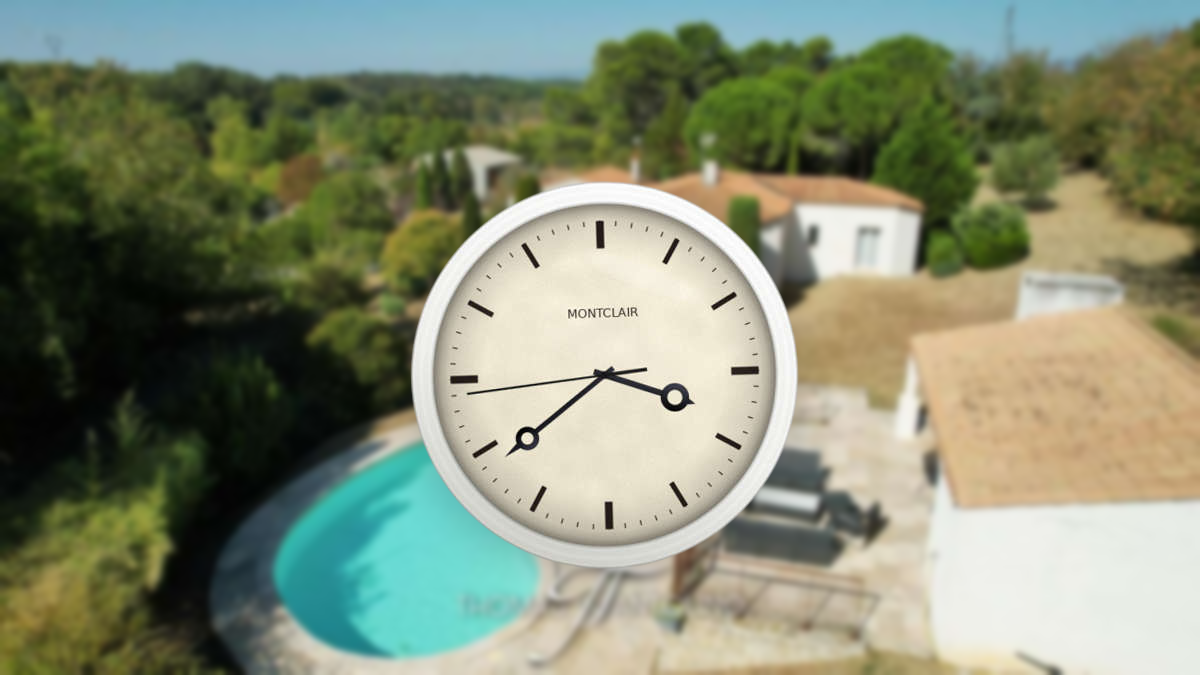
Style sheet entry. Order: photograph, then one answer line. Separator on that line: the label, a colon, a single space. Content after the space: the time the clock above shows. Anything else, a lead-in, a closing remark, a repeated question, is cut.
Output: 3:38:44
